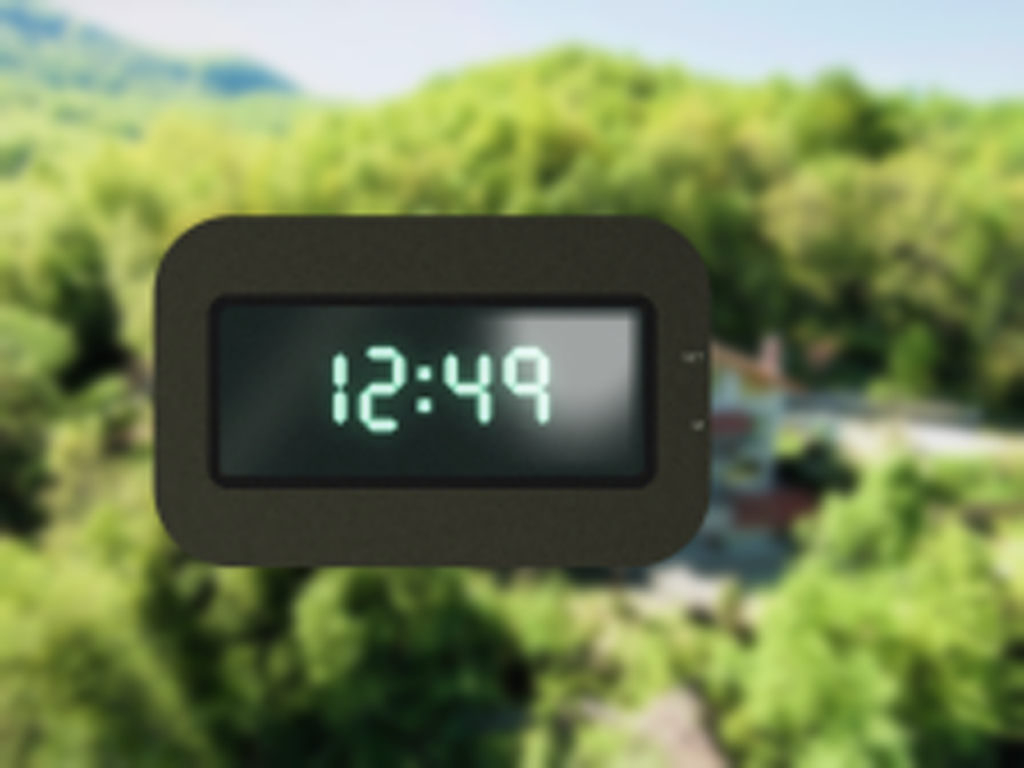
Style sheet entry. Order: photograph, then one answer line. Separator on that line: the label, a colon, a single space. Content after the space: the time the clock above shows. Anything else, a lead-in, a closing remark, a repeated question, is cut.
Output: 12:49
